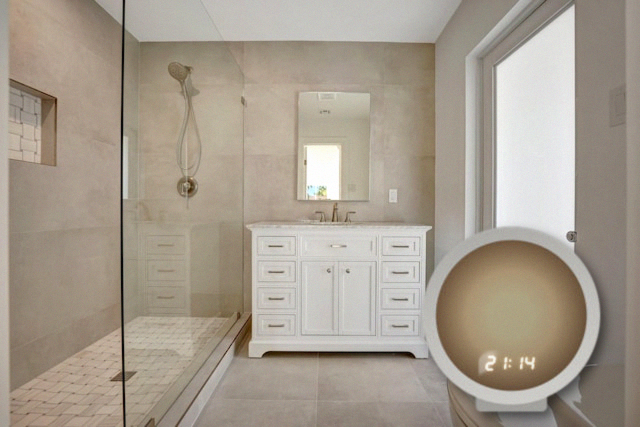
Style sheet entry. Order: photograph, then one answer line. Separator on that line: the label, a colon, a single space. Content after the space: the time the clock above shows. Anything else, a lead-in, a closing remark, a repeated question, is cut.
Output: 21:14
